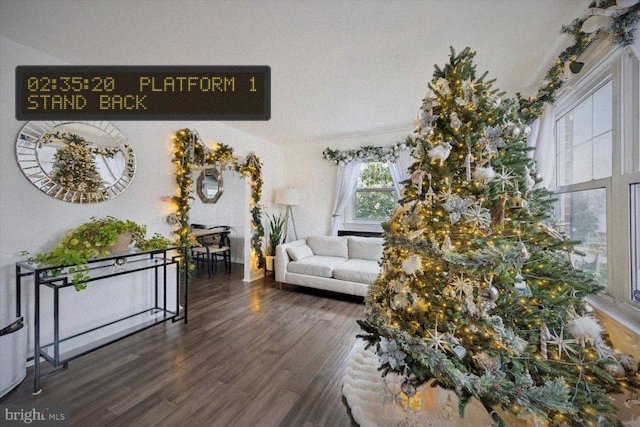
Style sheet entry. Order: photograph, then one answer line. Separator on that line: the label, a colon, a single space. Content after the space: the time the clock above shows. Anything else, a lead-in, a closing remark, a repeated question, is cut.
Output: 2:35:20
